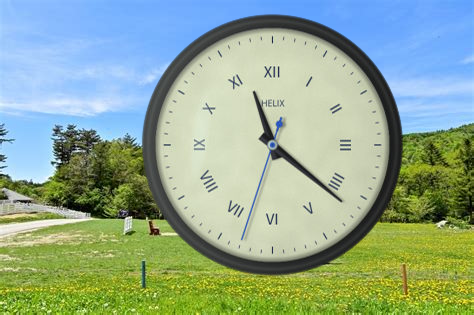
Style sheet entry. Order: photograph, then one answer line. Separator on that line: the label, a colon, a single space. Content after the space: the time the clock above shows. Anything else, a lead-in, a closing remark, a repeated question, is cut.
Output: 11:21:33
